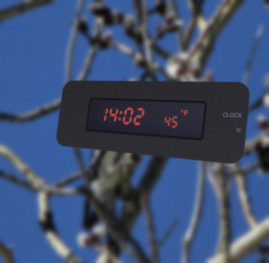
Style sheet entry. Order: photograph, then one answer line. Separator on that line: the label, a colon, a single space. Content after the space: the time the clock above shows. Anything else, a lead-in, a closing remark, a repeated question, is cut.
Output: 14:02
